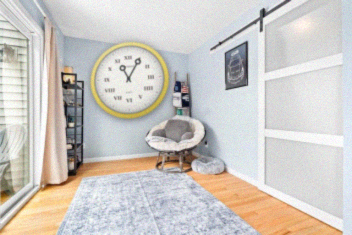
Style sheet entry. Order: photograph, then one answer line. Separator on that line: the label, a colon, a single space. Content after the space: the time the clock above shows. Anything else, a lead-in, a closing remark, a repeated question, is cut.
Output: 11:05
